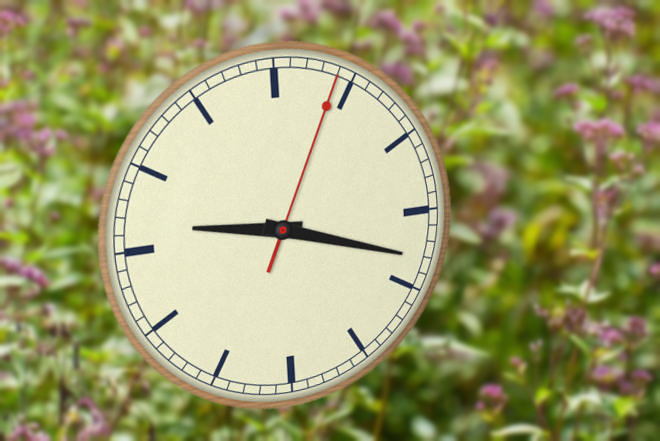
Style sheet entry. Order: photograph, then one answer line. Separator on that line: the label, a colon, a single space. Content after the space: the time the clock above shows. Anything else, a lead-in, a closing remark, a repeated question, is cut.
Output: 9:18:04
